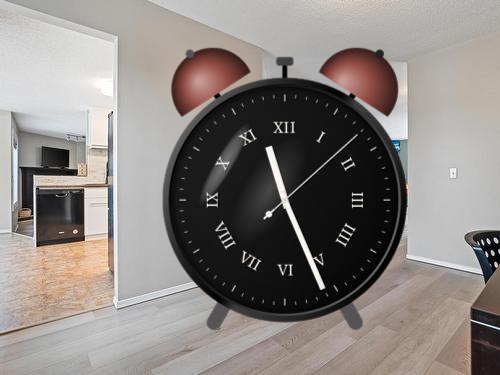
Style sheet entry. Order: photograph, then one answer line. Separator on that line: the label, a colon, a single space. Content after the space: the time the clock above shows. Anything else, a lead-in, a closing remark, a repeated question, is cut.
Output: 11:26:08
